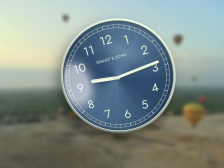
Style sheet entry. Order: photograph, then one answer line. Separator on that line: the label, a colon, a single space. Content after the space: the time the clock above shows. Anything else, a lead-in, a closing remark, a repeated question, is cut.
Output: 9:14
